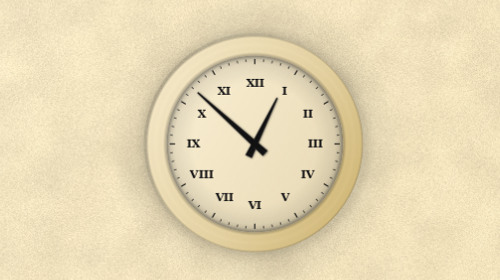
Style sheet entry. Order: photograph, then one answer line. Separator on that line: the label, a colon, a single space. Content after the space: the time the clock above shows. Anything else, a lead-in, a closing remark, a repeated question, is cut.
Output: 12:52
